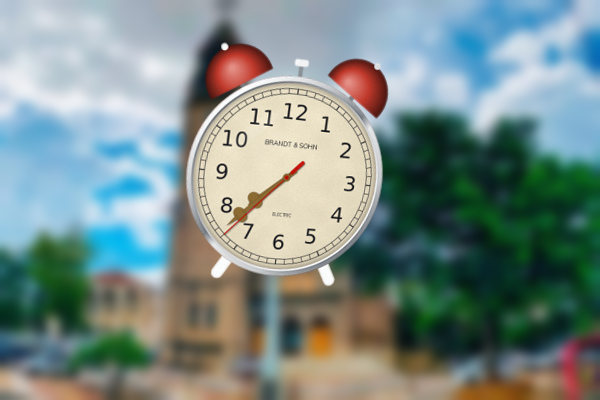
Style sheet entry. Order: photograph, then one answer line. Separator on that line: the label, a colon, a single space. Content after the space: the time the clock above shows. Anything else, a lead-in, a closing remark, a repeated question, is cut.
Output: 7:37:37
